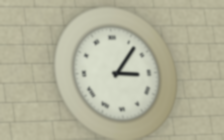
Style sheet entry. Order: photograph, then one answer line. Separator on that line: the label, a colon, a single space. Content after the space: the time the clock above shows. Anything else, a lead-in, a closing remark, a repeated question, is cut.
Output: 3:07
